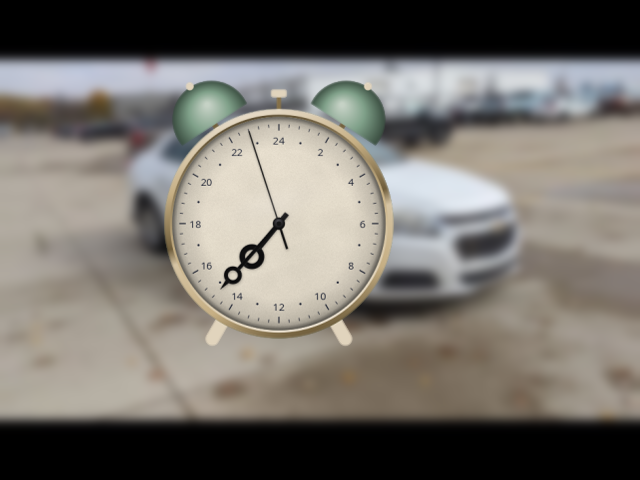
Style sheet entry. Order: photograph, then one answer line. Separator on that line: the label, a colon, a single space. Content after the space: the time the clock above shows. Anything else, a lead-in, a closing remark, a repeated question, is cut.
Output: 14:36:57
